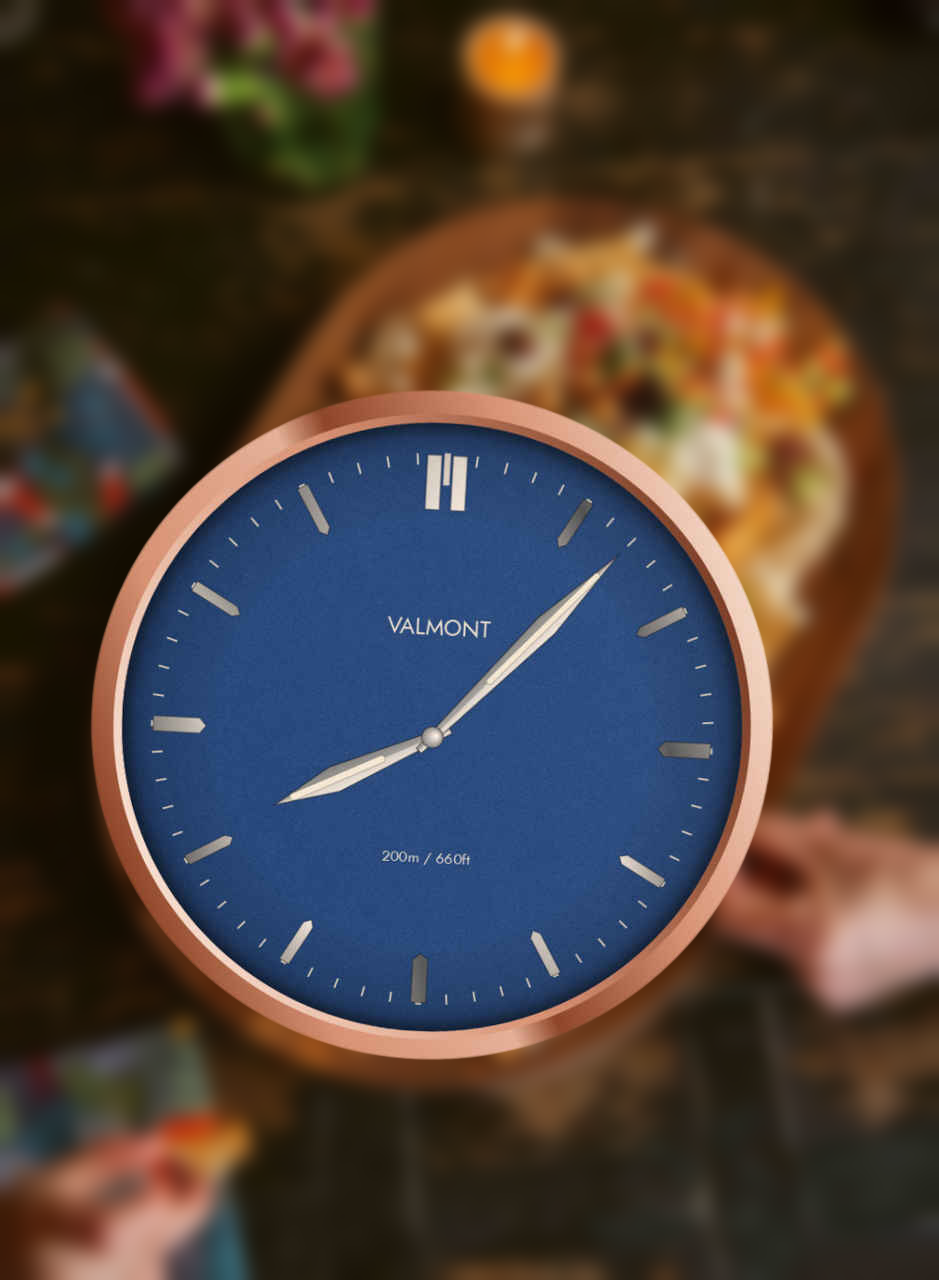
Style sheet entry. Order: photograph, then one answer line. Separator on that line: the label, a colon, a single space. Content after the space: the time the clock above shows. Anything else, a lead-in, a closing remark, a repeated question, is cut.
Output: 8:07
